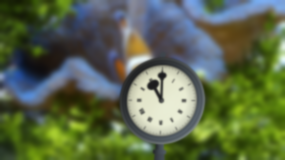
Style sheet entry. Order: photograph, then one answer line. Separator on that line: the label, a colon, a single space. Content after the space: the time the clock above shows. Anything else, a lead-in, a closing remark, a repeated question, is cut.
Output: 11:00
